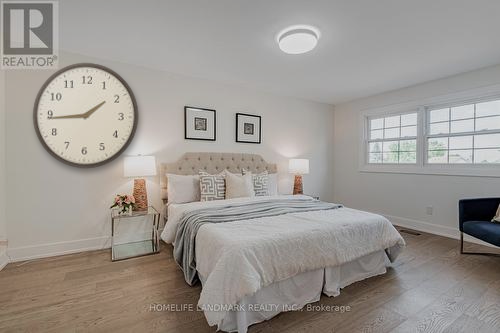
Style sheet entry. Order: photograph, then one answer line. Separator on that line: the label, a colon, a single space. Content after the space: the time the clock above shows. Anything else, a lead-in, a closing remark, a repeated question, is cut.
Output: 1:44
